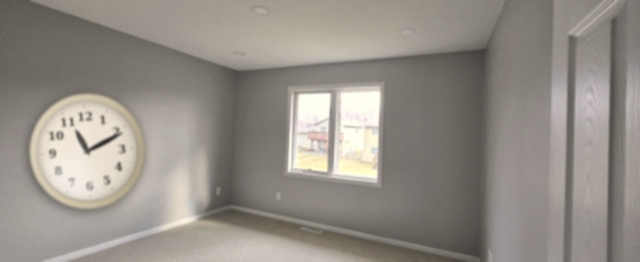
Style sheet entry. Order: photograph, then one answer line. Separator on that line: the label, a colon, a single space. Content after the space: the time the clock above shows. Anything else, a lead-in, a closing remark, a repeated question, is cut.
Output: 11:11
